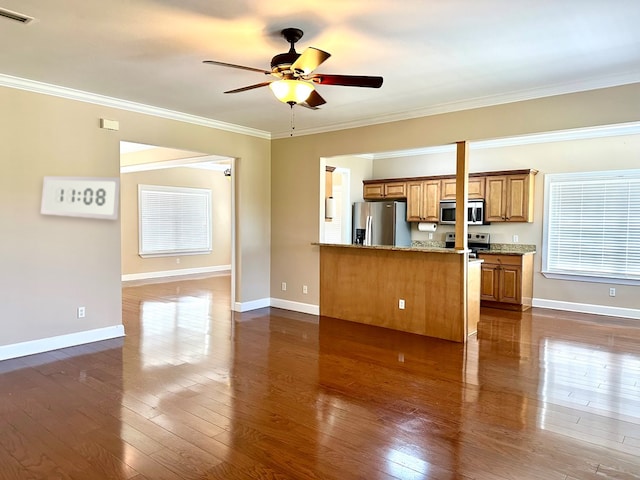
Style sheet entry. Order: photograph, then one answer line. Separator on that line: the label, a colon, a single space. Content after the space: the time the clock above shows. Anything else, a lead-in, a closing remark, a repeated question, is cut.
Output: 11:08
